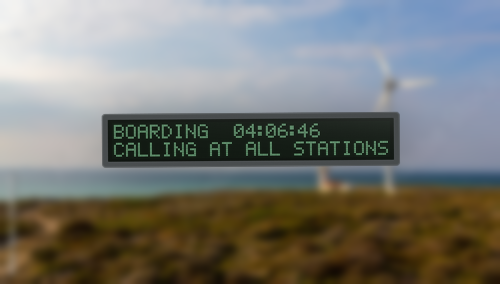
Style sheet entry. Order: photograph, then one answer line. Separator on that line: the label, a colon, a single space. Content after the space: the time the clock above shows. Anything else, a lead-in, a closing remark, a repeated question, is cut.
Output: 4:06:46
